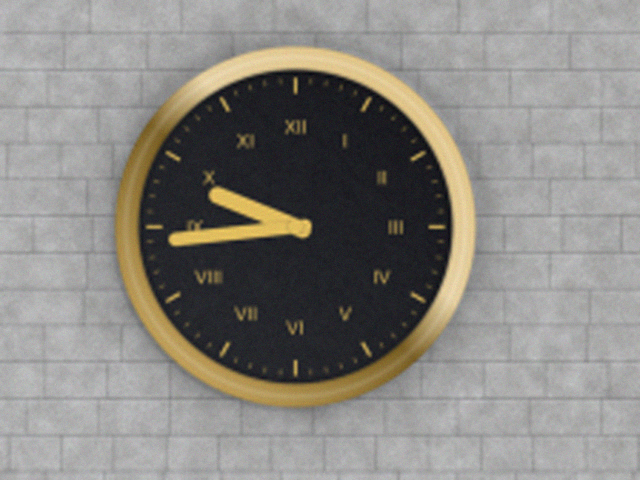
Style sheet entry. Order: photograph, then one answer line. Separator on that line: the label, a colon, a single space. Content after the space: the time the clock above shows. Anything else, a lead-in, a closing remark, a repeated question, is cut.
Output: 9:44
